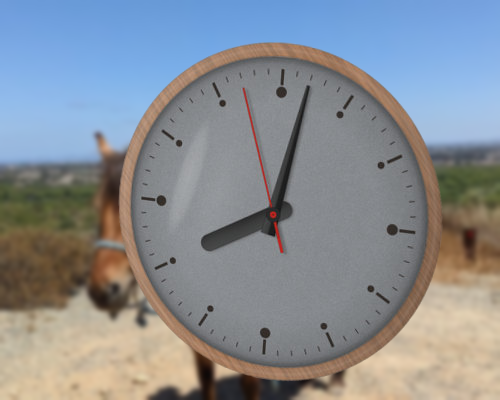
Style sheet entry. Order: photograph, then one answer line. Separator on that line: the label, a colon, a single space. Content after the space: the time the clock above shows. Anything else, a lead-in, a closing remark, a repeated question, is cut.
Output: 8:01:57
